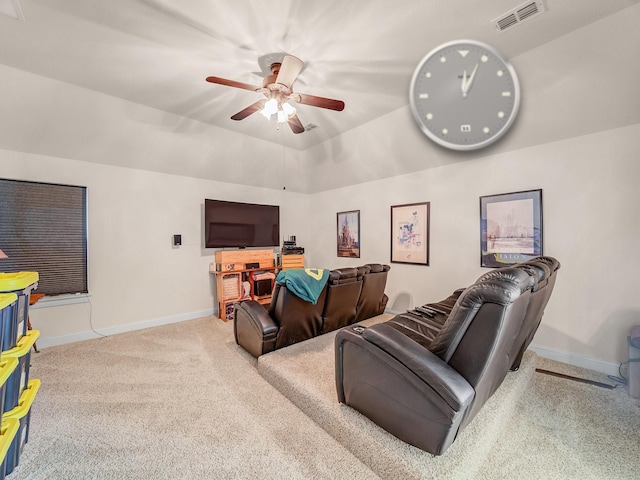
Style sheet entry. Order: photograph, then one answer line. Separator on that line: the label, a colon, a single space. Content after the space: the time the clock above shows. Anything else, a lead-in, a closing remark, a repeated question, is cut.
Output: 12:04
